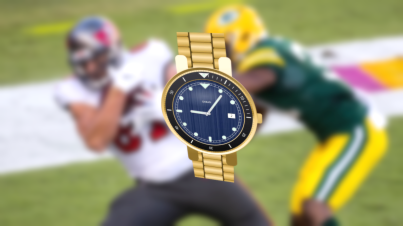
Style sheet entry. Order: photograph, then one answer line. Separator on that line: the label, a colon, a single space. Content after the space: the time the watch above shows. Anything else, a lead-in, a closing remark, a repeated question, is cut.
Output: 9:06
